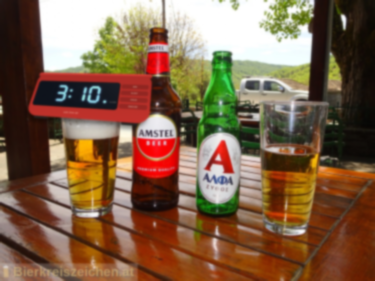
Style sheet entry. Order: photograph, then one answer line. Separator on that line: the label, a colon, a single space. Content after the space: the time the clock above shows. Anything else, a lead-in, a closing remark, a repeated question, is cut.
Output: 3:10
